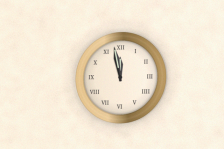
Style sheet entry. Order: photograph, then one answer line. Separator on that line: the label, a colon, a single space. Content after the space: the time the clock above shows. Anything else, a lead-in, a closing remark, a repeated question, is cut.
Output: 11:58
